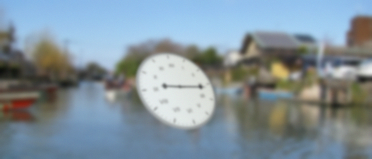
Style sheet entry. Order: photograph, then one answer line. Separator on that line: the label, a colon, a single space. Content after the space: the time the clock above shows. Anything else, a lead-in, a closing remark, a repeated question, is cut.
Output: 9:16
